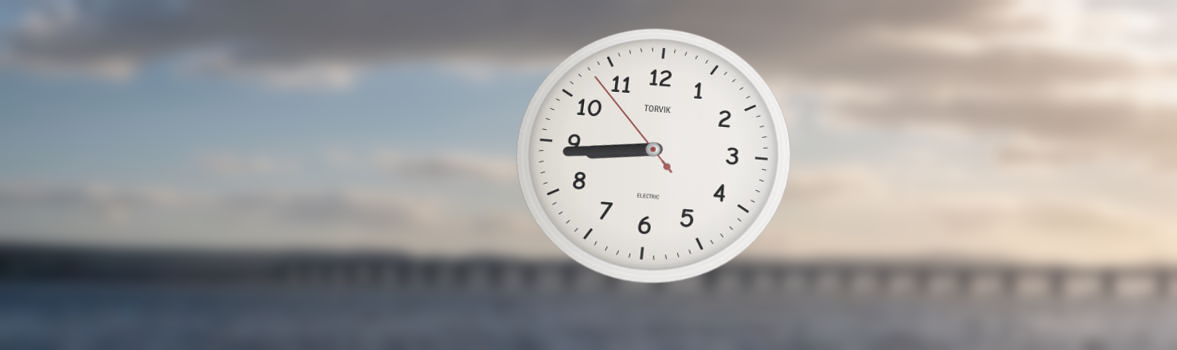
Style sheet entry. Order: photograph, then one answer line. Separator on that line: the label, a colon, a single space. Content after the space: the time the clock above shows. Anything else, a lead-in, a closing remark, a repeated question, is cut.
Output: 8:43:53
